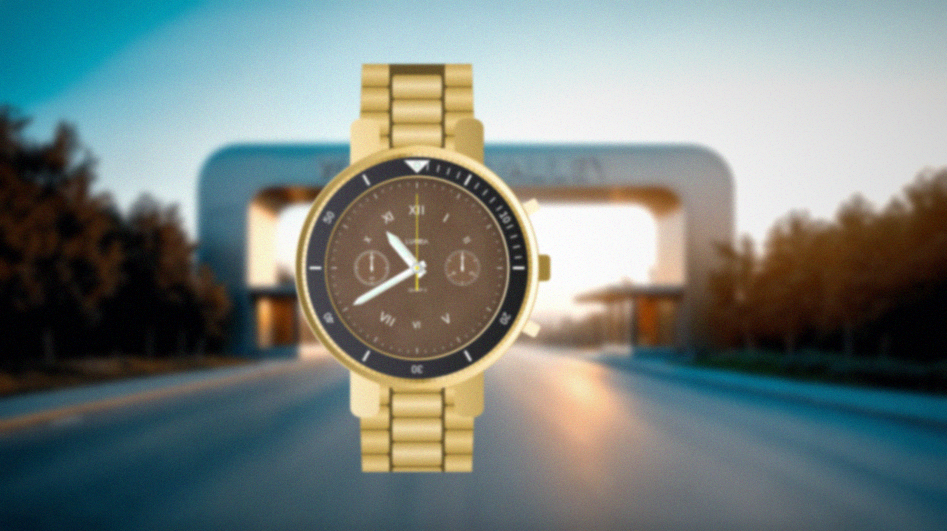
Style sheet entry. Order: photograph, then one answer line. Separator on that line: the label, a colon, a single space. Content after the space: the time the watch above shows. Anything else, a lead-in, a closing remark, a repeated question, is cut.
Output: 10:40
